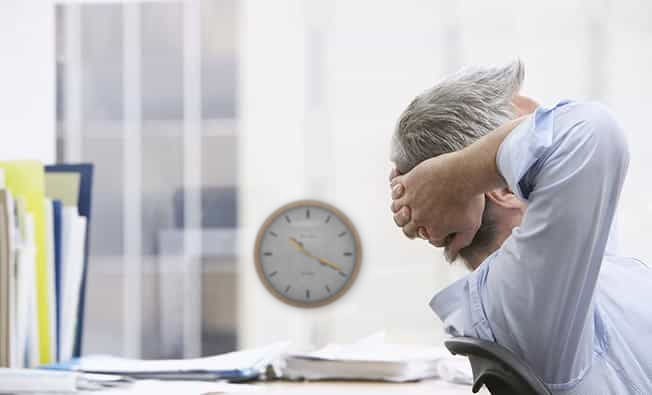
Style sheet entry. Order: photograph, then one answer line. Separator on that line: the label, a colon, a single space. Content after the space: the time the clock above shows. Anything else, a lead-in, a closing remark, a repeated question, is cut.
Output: 10:19
